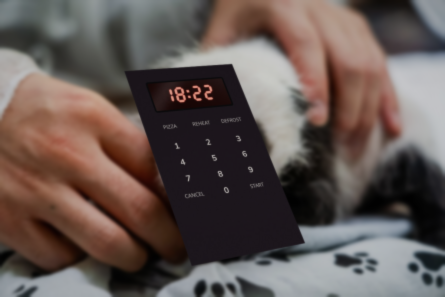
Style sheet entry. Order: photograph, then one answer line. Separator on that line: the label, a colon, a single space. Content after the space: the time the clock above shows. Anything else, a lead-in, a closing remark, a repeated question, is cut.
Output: 18:22
